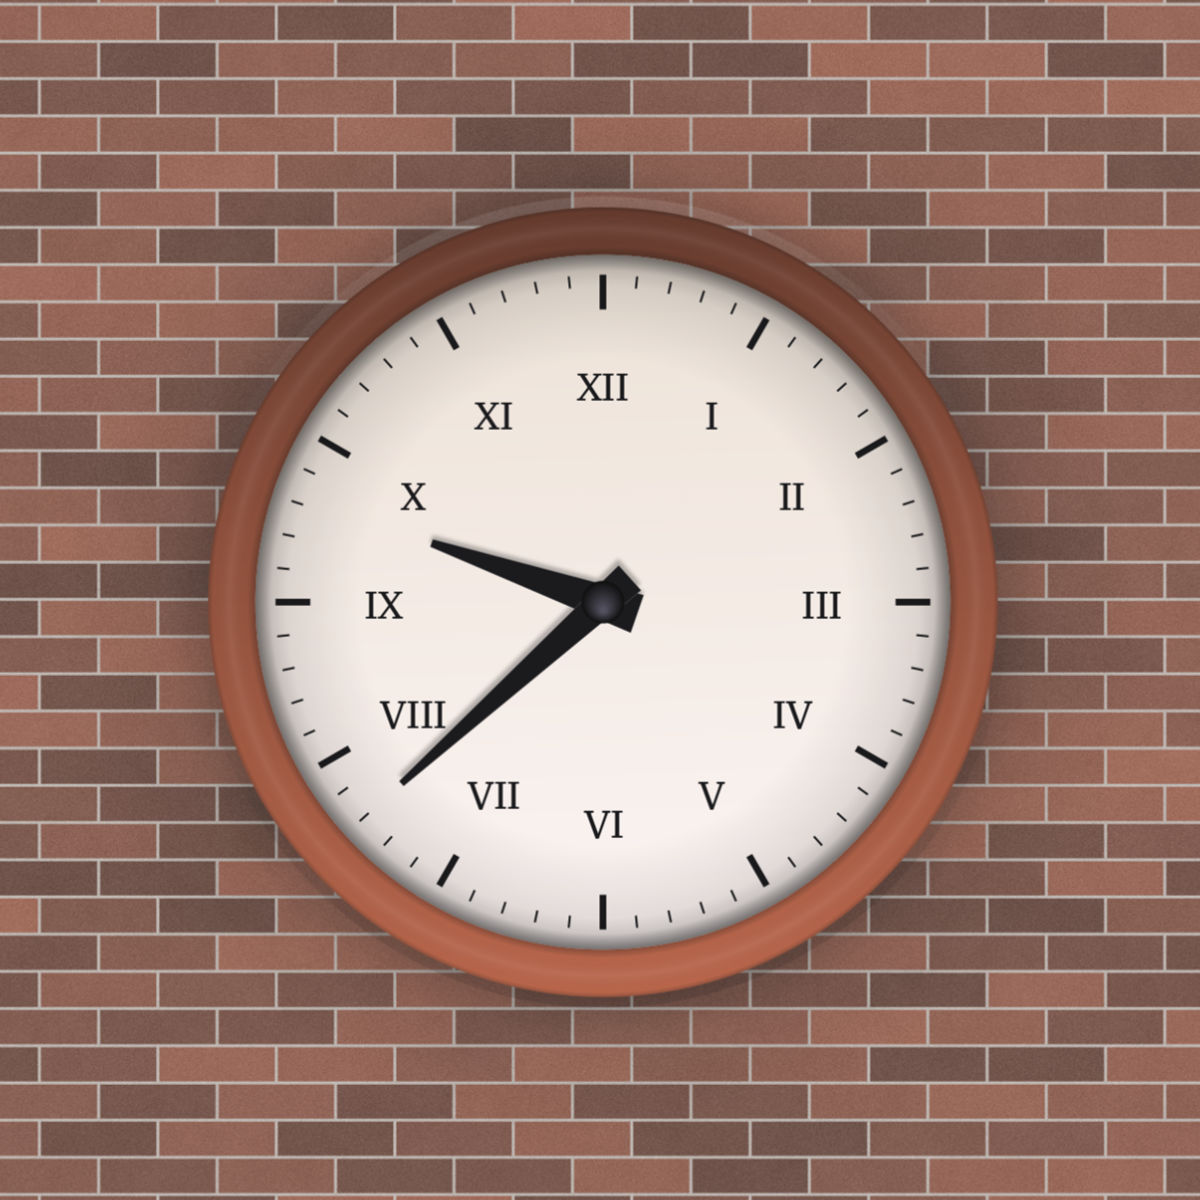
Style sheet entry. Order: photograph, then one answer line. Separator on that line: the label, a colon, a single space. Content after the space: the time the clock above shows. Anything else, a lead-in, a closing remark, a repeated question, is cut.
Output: 9:38
